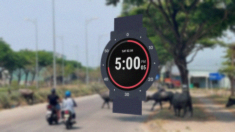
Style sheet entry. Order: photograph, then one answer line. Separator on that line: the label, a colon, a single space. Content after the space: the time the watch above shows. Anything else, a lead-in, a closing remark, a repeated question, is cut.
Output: 5:00
